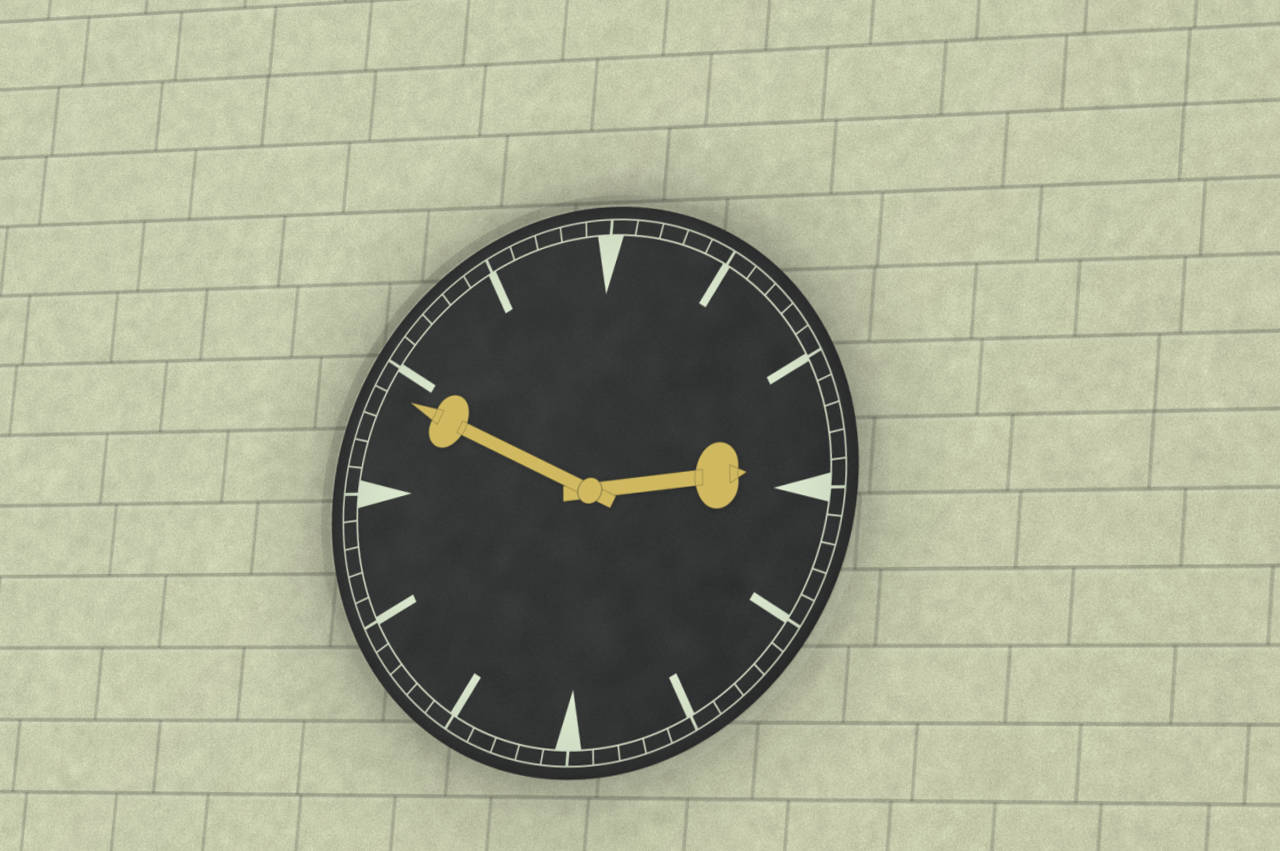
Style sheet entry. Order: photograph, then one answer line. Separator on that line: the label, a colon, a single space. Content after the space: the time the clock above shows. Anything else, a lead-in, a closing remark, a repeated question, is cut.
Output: 2:49
